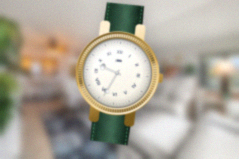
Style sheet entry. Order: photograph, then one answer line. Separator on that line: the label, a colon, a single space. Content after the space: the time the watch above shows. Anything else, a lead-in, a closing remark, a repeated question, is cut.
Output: 9:34
